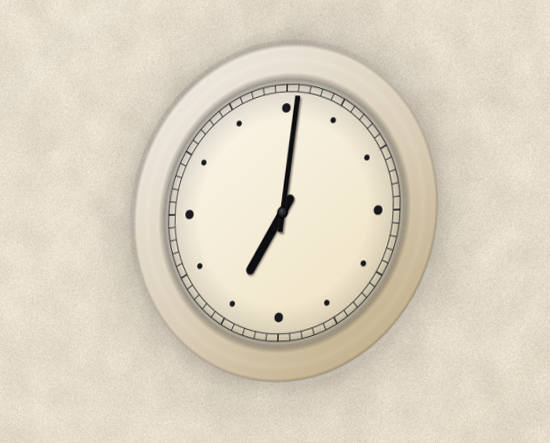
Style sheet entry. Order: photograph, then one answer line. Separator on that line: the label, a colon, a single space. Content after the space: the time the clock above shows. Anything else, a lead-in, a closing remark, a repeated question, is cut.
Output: 7:01
